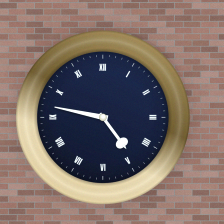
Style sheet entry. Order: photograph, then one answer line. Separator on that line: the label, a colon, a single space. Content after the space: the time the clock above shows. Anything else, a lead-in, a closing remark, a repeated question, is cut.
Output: 4:47
